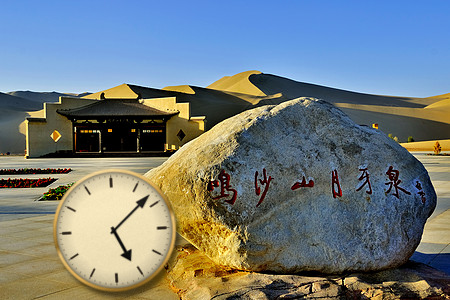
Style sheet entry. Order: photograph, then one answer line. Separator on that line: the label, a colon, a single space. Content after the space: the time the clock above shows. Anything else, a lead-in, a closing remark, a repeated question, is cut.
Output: 5:08
